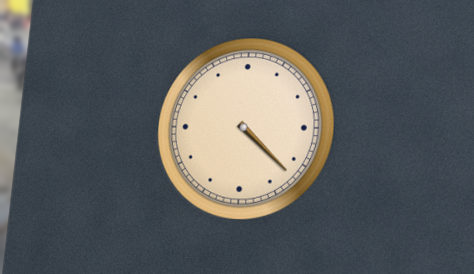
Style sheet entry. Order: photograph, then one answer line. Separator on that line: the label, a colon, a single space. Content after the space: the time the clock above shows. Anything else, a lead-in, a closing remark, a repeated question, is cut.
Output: 4:22
